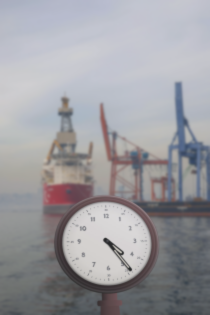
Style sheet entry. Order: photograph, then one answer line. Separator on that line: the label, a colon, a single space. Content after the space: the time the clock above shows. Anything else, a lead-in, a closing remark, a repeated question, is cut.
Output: 4:24
